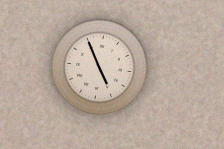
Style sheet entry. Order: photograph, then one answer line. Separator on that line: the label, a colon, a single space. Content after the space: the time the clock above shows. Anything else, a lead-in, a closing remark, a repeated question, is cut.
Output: 4:55
